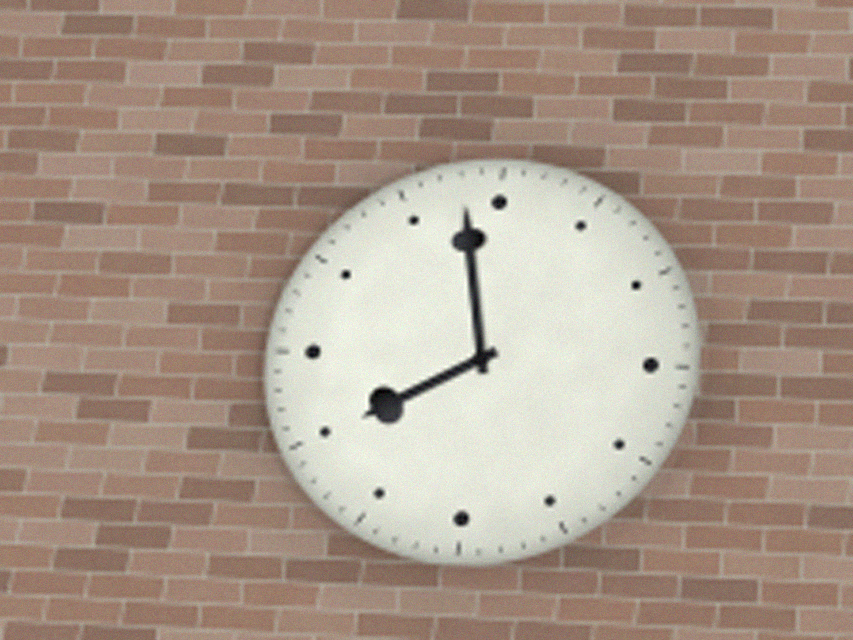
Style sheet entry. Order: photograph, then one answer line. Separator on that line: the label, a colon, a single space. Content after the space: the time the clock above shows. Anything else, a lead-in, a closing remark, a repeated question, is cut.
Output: 7:58
